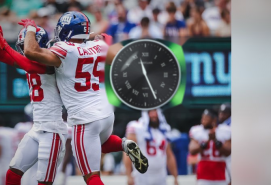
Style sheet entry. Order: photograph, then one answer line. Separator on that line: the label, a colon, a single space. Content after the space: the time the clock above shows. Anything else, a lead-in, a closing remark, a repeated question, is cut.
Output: 11:26
